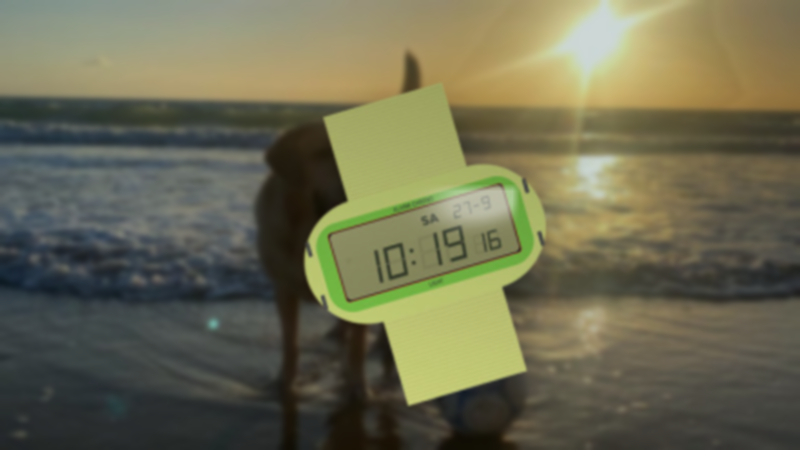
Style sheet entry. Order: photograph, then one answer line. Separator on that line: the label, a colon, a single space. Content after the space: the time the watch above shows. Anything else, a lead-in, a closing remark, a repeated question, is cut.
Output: 10:19:16
